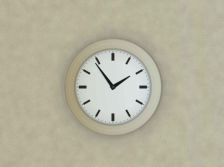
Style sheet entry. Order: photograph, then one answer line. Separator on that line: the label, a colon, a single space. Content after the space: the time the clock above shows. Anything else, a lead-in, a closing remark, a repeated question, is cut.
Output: 1:54
